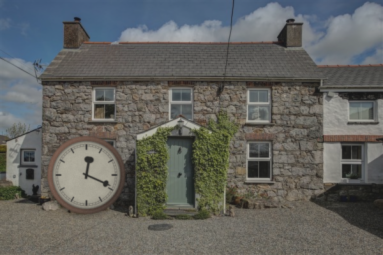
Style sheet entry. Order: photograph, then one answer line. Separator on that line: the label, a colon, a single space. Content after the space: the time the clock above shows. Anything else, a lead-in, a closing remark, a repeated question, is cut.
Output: 12:19
